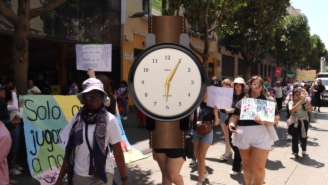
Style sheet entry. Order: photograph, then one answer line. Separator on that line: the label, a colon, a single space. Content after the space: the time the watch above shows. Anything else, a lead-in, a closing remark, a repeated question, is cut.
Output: 6:05
